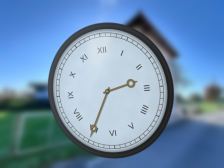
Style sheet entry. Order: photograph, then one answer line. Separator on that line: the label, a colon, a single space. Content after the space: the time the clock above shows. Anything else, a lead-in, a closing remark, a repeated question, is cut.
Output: 2:35
